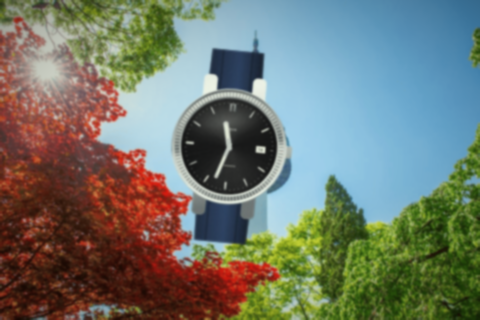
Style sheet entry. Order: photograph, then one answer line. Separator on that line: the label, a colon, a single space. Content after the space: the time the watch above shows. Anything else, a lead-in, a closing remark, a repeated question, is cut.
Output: 11:33
